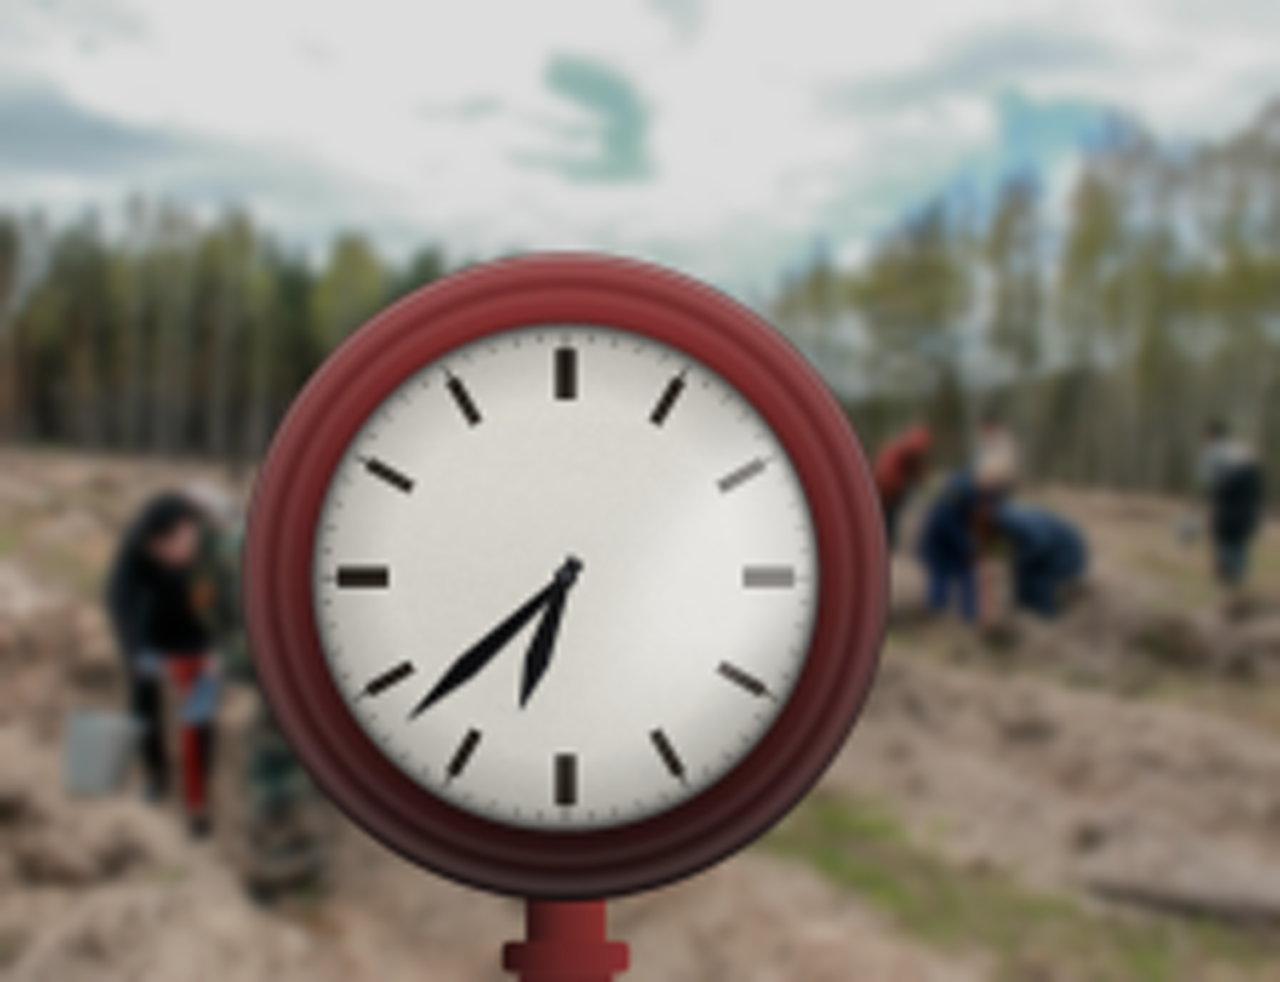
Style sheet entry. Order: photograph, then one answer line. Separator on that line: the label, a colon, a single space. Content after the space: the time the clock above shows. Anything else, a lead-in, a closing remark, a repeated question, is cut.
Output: 6:38
